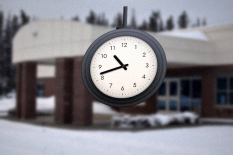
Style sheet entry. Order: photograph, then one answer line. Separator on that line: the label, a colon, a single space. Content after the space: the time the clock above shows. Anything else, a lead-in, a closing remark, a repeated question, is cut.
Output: 10:42
